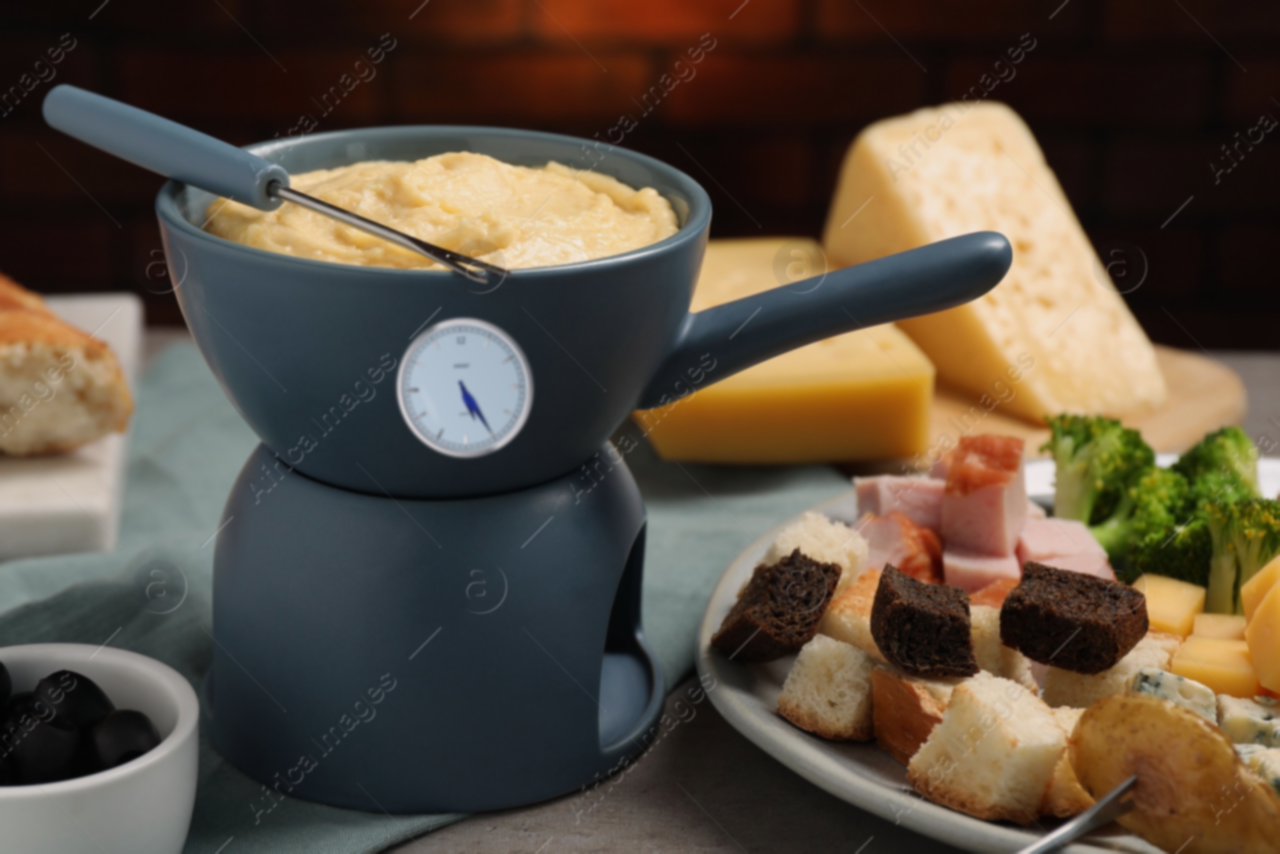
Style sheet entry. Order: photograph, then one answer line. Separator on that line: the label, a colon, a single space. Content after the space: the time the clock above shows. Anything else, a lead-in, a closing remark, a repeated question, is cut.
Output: 5:25
